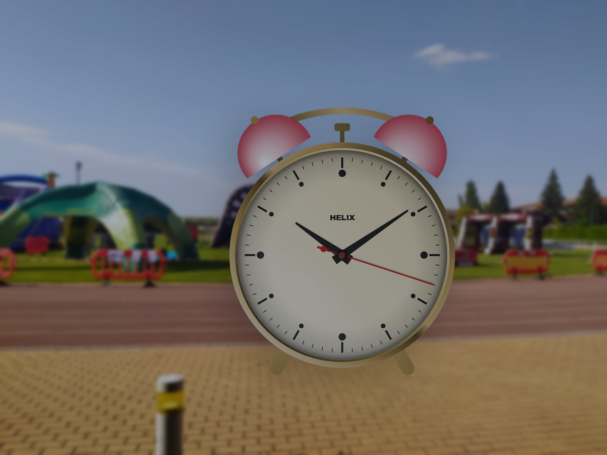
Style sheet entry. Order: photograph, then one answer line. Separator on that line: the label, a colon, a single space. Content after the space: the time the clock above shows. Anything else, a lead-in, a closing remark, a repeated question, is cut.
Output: 10:09:18
